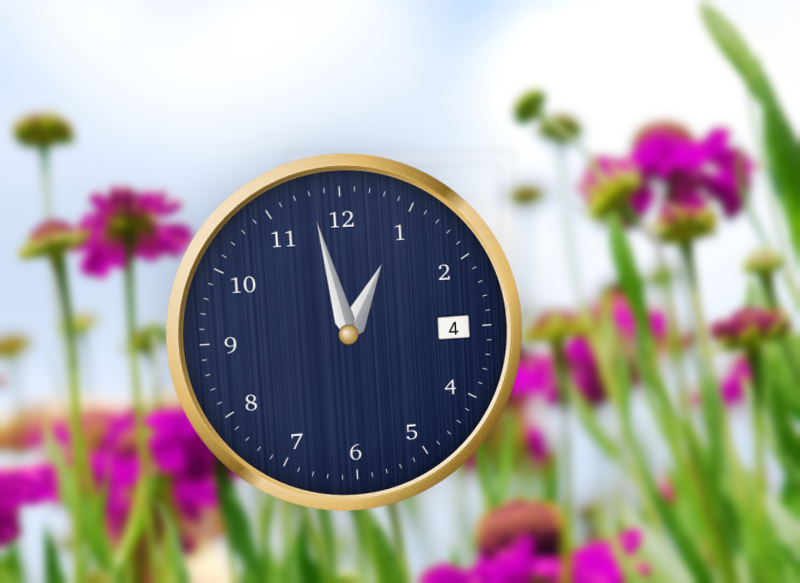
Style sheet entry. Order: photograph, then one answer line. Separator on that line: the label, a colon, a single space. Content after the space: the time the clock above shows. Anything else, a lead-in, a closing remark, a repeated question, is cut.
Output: 12:58
